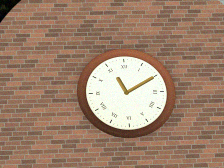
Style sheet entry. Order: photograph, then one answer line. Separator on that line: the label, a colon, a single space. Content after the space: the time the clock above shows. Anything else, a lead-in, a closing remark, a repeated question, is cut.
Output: 11:10
